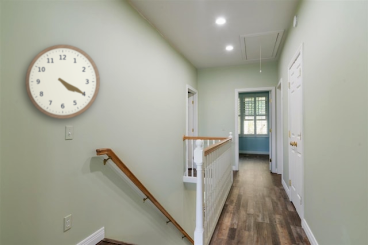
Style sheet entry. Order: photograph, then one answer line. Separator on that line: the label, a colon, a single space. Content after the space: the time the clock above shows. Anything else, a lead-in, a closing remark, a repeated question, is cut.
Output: 4:20
